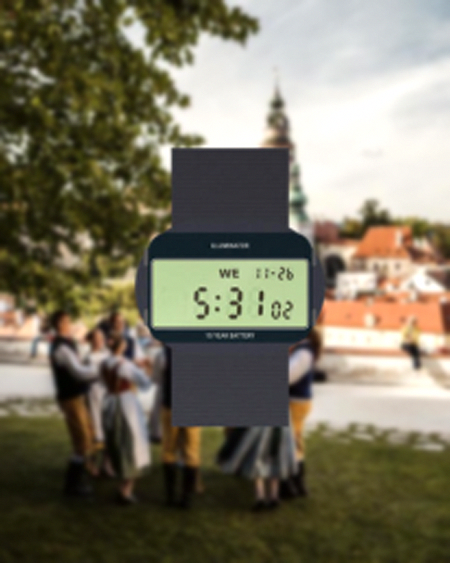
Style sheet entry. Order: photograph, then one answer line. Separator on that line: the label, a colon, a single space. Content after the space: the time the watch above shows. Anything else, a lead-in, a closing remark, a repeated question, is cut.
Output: 5:31:02
